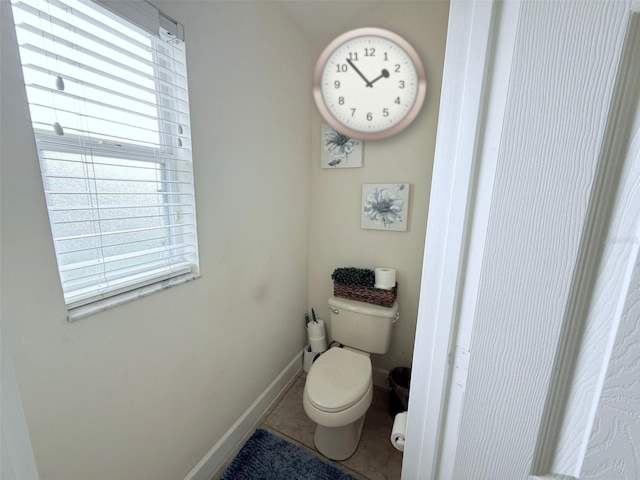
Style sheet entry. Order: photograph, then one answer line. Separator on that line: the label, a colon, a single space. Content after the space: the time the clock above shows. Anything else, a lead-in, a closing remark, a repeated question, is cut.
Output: 1:53
